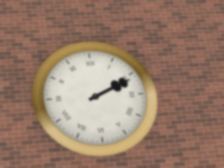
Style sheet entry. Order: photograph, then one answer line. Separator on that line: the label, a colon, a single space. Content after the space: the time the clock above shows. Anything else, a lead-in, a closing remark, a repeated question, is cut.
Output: 2:11
